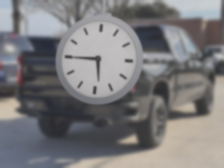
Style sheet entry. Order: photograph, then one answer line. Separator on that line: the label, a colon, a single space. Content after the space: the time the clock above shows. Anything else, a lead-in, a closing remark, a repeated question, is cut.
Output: 5:45
